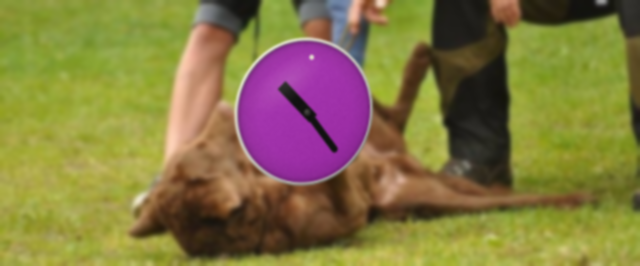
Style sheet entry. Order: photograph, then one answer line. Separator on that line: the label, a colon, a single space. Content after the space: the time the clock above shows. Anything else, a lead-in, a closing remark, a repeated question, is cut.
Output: 10:23
